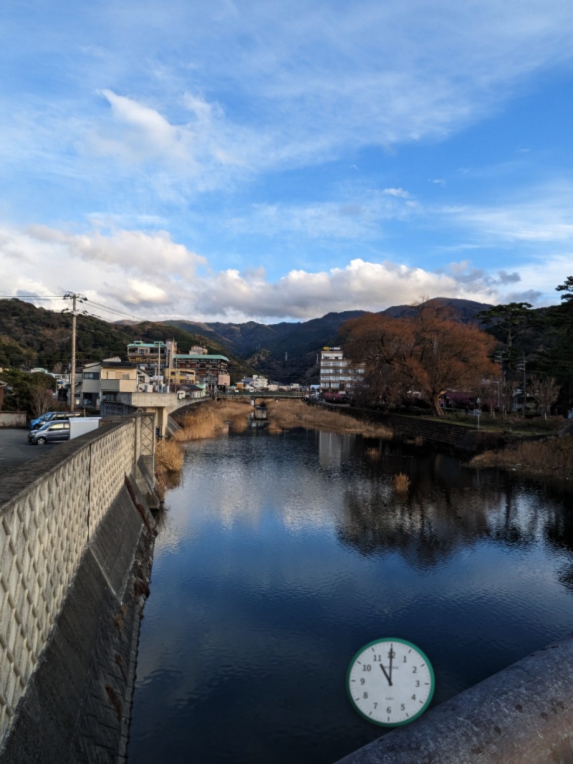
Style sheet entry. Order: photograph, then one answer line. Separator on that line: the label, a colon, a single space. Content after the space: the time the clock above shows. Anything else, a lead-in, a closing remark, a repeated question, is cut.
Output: 11:00
